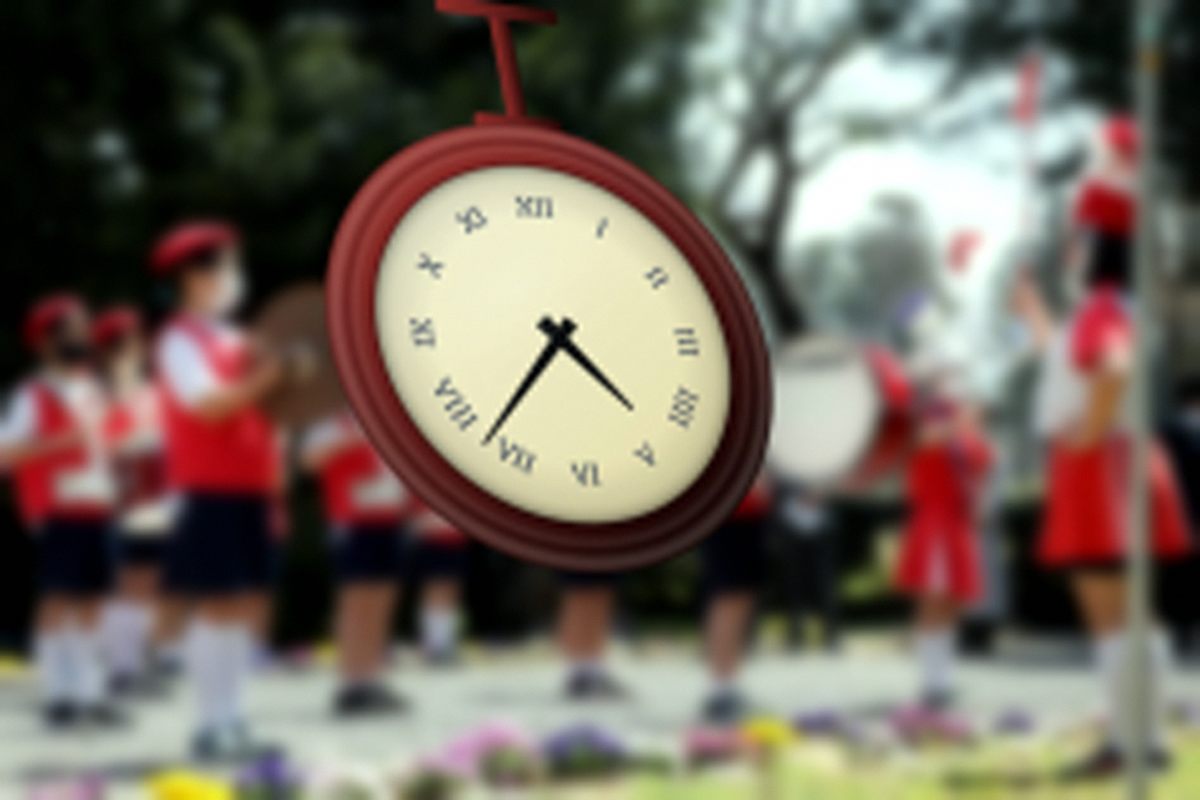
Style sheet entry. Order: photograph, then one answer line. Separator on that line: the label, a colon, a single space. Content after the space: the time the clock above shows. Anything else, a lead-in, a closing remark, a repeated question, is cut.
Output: 4:37
